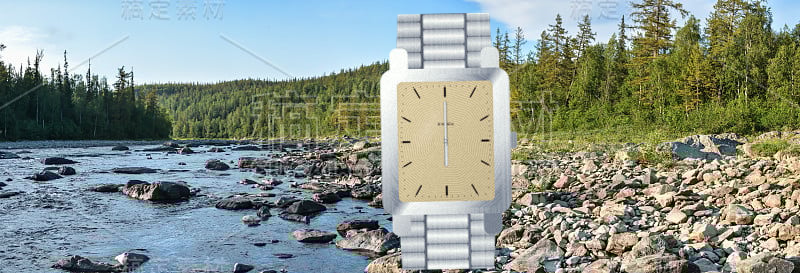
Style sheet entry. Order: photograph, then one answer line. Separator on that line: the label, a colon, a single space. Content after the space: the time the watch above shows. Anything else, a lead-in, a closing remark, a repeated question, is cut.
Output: 6:00
